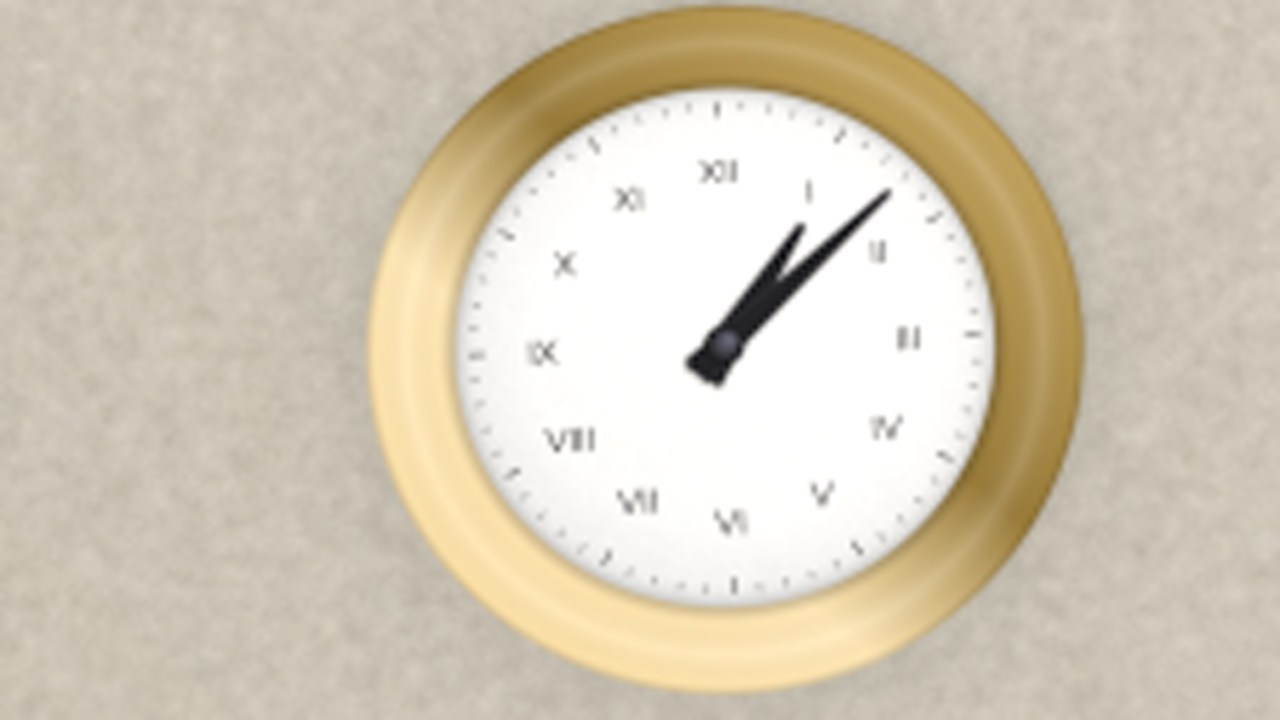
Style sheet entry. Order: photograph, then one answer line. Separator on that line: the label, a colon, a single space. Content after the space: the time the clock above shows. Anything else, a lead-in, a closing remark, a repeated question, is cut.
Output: 1:08
